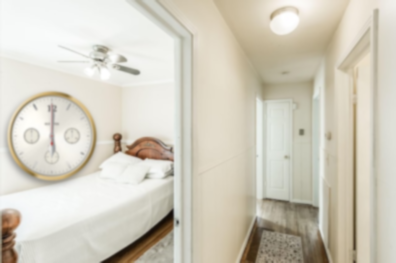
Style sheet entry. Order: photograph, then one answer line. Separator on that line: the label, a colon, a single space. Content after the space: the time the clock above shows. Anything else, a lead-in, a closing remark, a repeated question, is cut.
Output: 6:00
